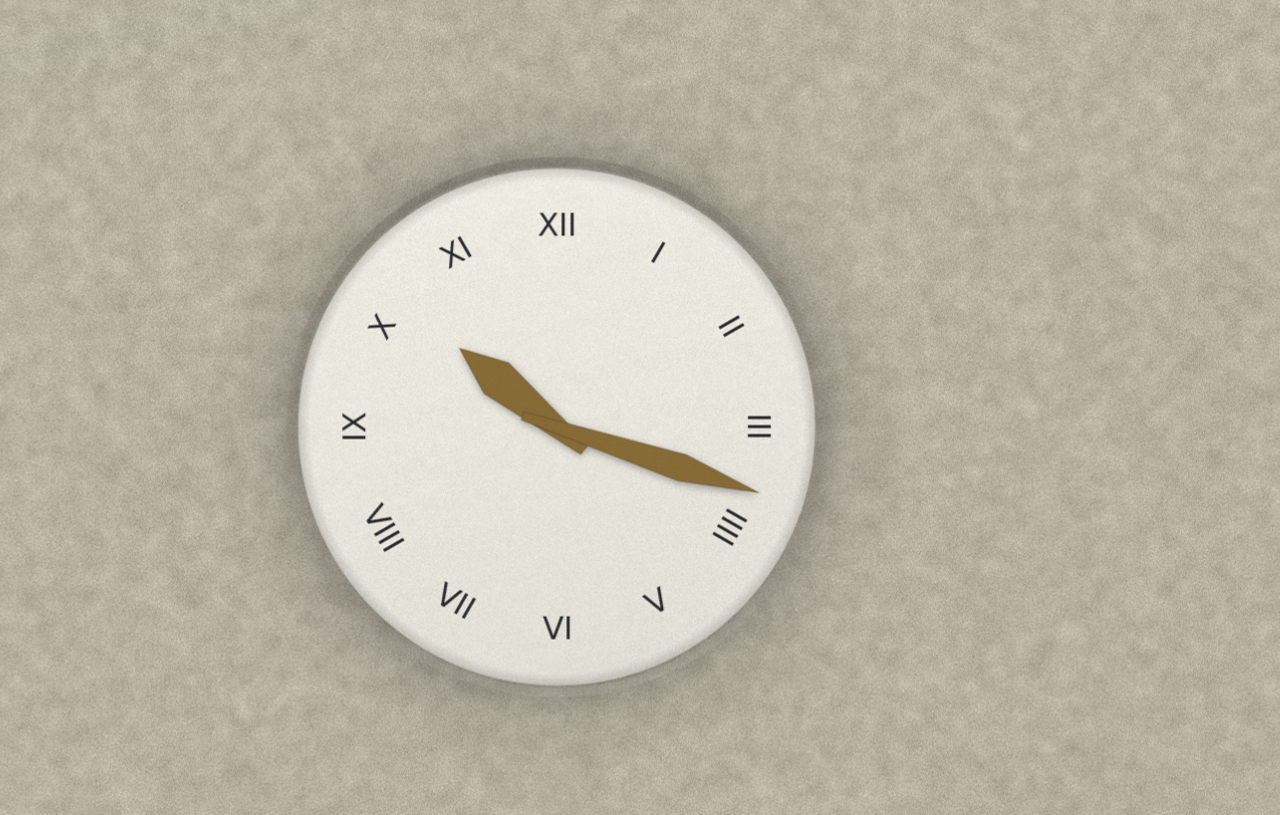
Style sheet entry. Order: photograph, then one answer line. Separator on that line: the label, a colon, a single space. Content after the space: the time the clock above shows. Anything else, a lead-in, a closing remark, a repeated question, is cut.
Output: 10:18
